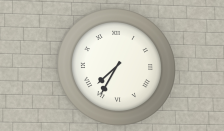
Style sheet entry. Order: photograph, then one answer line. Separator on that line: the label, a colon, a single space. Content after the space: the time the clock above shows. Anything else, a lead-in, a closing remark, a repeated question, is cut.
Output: 7:35
